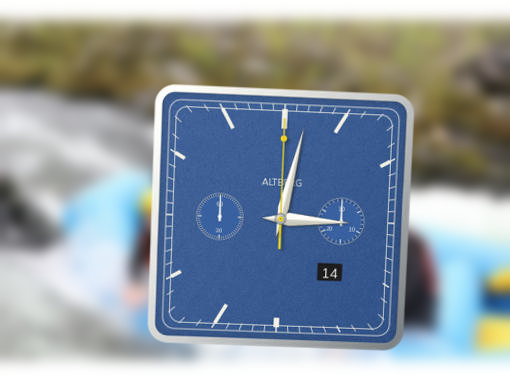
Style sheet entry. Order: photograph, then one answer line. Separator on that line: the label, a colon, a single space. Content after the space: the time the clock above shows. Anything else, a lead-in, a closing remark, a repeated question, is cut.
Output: 3:02
